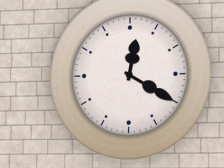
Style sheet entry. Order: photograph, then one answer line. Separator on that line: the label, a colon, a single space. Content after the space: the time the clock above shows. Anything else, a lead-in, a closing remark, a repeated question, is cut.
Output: 12:20
